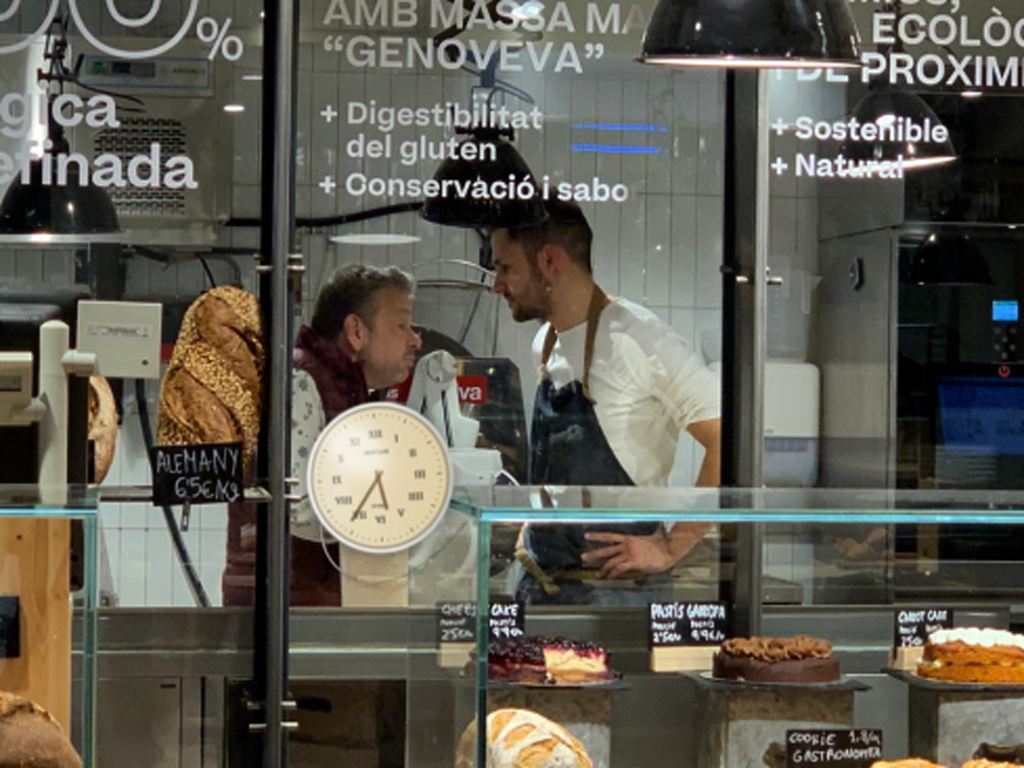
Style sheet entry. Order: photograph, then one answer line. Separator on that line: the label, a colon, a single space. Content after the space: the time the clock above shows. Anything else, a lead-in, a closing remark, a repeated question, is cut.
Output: 5:36
